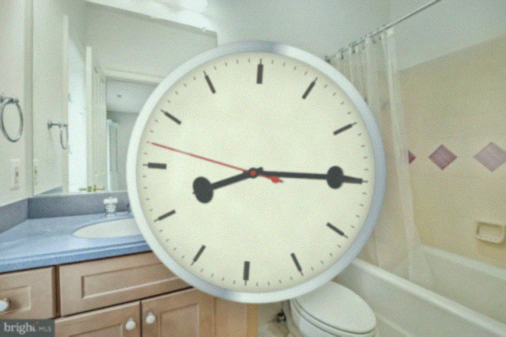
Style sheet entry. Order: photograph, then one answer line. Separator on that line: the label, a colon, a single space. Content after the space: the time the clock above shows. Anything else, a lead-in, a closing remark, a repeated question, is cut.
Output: 8:14:47
